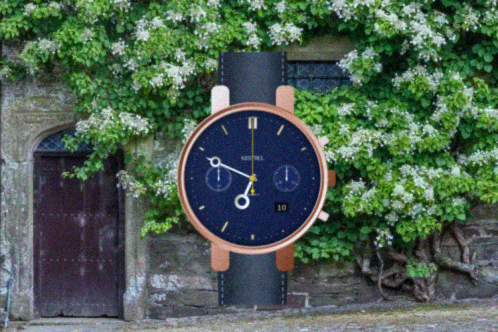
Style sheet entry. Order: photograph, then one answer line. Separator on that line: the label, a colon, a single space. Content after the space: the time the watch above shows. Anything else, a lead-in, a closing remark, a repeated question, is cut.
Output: 6:49
